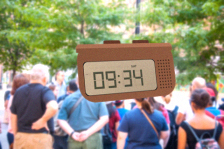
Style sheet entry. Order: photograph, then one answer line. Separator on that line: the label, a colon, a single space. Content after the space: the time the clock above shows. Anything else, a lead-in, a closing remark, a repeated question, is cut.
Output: 9:34
